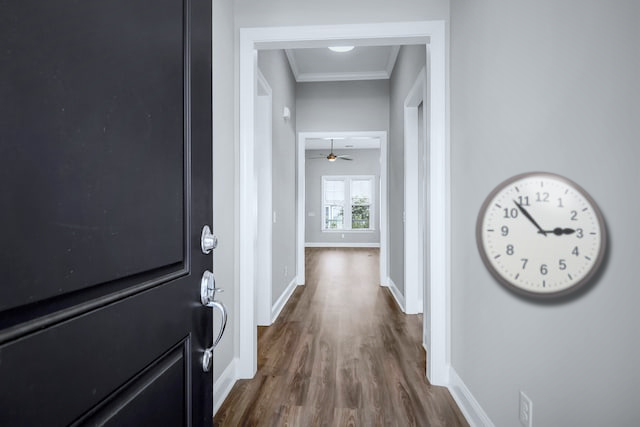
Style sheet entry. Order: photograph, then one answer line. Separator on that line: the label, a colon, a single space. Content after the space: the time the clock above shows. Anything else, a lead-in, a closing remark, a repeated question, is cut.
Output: 2:53
